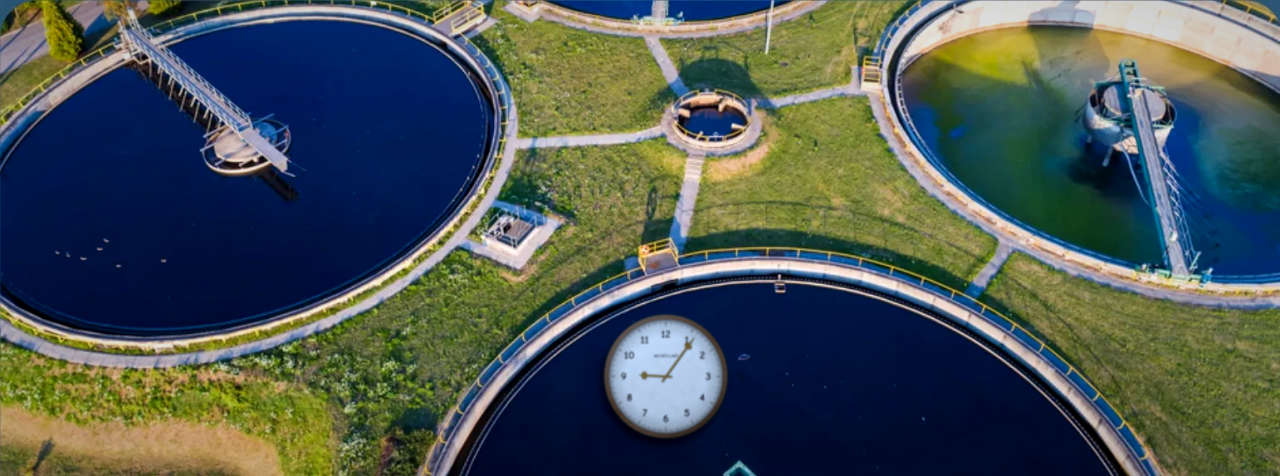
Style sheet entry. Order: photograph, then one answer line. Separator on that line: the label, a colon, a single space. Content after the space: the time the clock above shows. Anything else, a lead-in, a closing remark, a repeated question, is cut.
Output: 9:06
